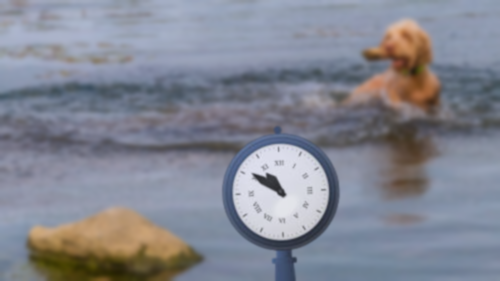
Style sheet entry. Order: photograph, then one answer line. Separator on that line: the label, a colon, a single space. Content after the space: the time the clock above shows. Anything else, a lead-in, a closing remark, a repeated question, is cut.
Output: 10:51
